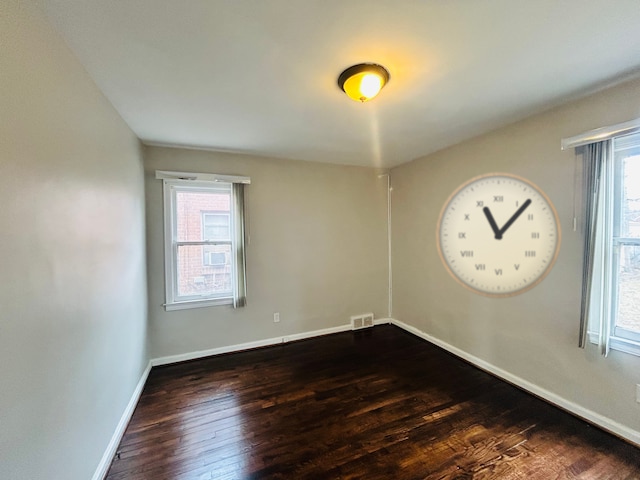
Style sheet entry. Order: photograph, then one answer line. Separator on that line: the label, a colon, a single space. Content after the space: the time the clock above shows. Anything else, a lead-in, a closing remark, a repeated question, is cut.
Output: 11:07
